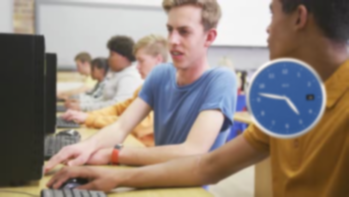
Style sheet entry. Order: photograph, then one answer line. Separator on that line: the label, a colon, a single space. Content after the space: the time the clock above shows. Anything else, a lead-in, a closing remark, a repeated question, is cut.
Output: 4:47
